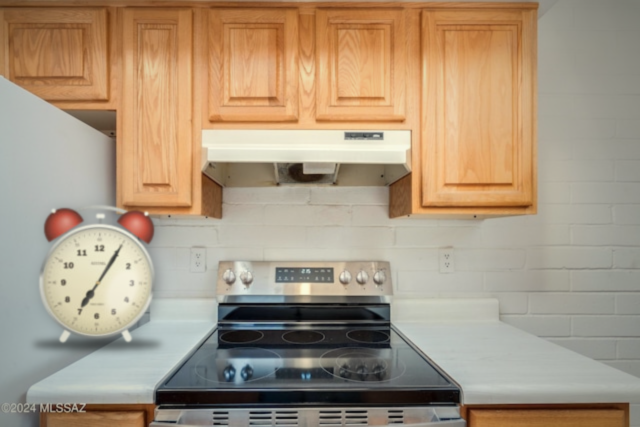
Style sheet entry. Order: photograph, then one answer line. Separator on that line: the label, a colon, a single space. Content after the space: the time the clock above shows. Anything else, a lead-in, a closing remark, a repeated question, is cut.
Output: 7:05
